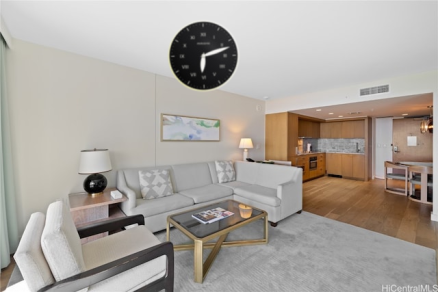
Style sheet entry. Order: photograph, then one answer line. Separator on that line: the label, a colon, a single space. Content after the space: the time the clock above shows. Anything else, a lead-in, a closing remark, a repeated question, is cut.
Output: 6:12
